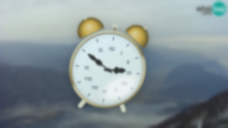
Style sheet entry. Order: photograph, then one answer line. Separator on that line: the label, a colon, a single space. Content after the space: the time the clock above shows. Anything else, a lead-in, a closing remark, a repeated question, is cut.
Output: 2:50
